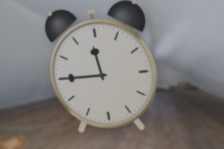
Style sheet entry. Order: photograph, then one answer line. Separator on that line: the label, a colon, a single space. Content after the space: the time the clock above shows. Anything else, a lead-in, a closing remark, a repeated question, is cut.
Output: 11:45
